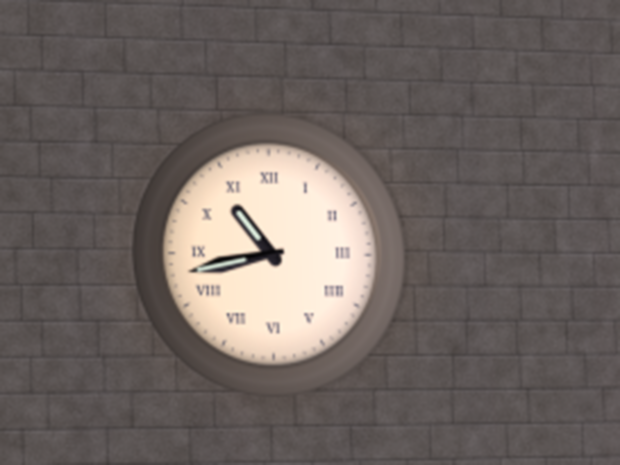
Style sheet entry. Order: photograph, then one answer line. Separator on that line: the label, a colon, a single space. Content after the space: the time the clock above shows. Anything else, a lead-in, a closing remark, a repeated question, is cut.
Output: 10:43
